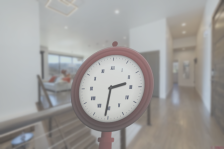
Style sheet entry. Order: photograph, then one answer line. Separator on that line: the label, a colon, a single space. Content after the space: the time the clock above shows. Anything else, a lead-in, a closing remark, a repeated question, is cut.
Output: 2:31
